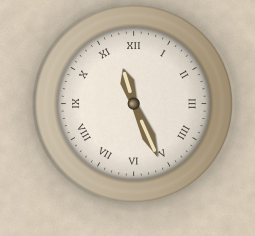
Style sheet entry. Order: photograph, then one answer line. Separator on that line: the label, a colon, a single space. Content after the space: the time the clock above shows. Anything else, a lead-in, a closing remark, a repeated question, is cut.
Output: 11:26
